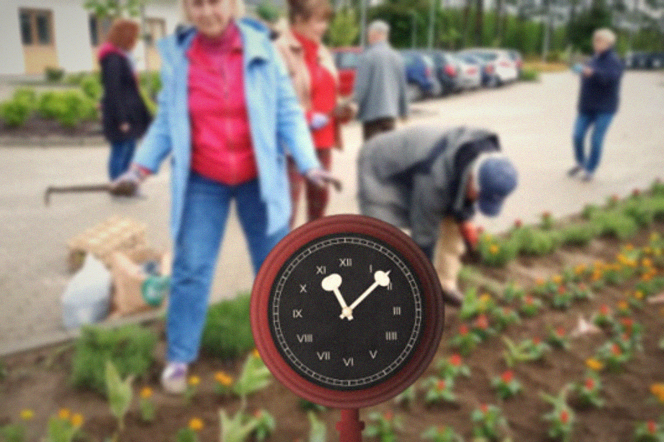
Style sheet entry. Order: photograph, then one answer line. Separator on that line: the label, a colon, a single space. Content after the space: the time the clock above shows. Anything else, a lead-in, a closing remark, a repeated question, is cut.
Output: 11:08
